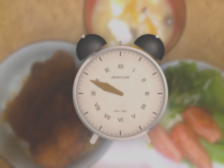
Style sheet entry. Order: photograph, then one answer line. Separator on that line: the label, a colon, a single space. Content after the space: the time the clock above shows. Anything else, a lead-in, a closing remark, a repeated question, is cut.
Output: 9:49
